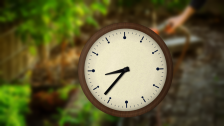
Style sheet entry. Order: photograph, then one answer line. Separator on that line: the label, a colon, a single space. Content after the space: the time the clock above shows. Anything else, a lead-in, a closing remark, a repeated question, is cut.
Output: 8:37
